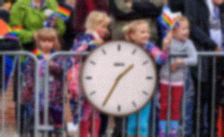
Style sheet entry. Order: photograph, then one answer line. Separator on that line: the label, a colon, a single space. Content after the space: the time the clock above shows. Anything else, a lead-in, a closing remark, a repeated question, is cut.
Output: 1:35
